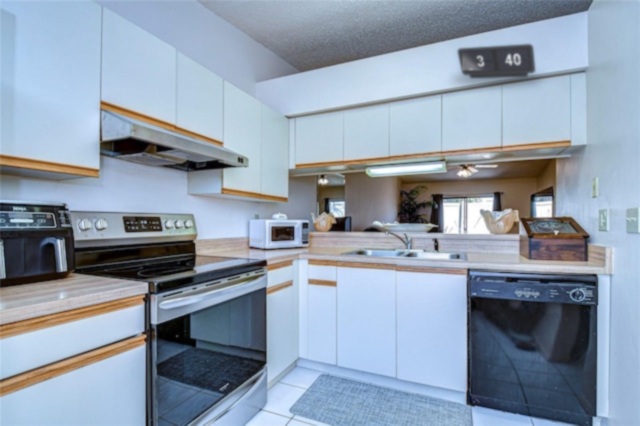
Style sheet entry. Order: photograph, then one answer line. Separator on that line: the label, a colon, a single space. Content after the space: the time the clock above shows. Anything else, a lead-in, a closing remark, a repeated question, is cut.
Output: 3:40
